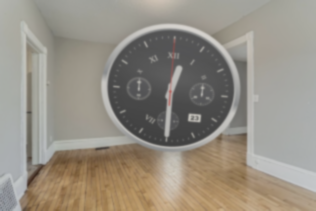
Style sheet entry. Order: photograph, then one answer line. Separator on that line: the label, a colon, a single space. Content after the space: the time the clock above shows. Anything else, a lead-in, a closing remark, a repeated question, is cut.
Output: 12:30
